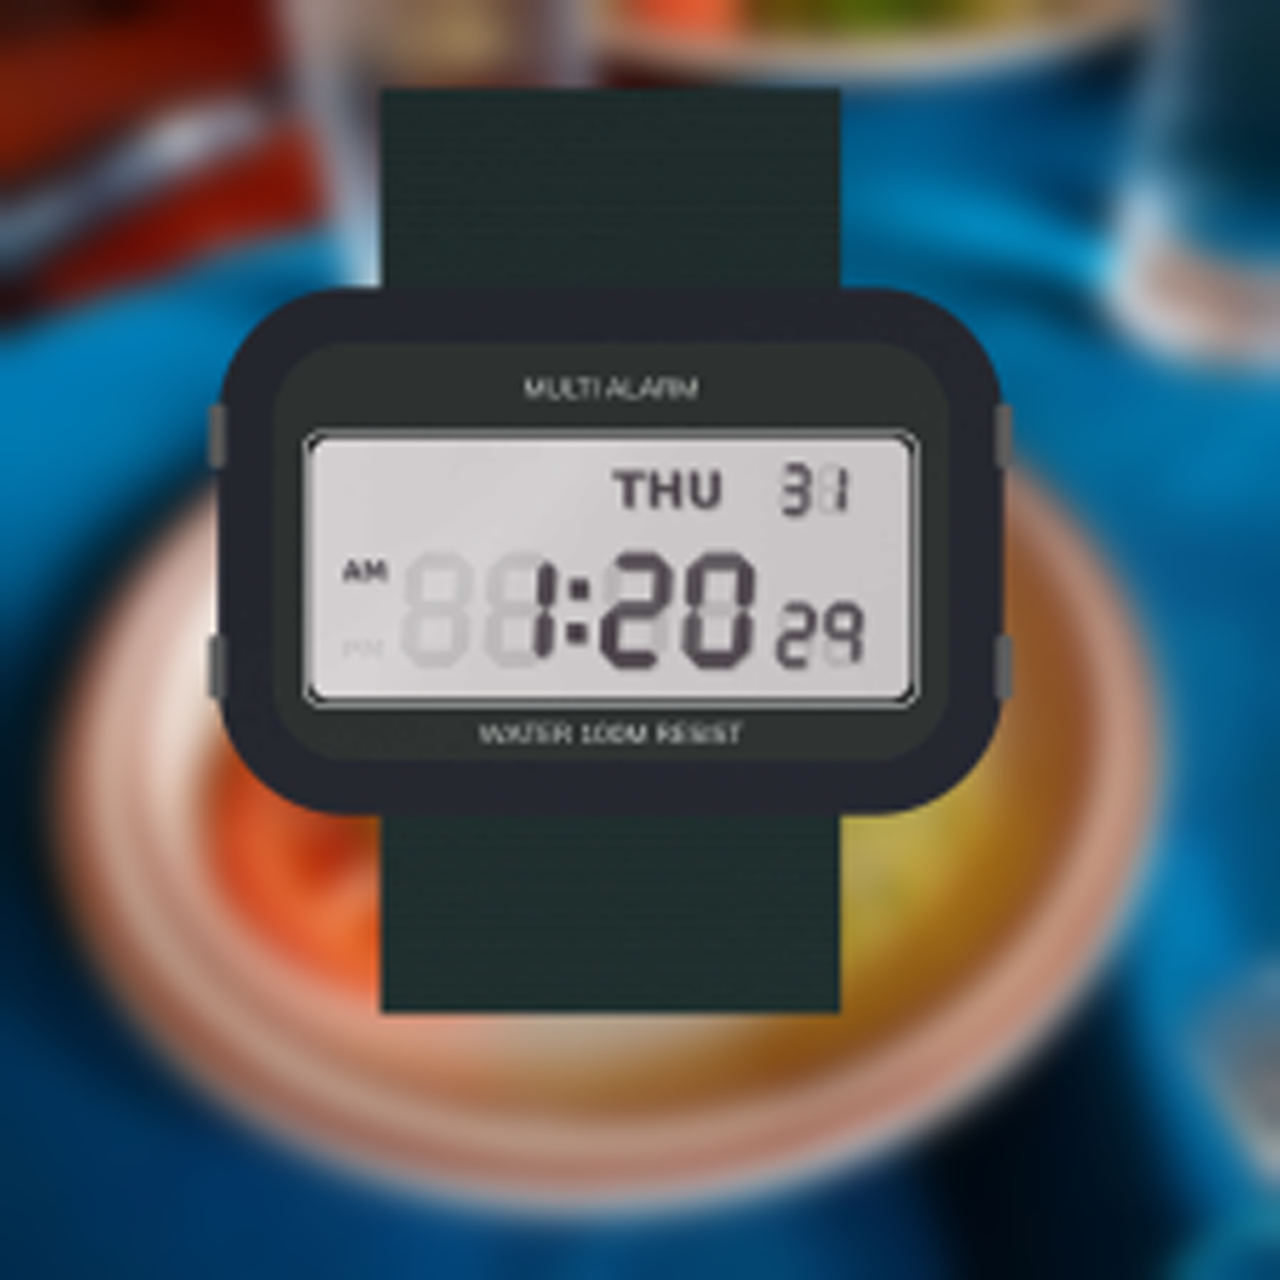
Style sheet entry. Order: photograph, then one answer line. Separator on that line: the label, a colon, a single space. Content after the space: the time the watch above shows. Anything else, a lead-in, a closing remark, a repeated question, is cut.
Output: 1:20:29
